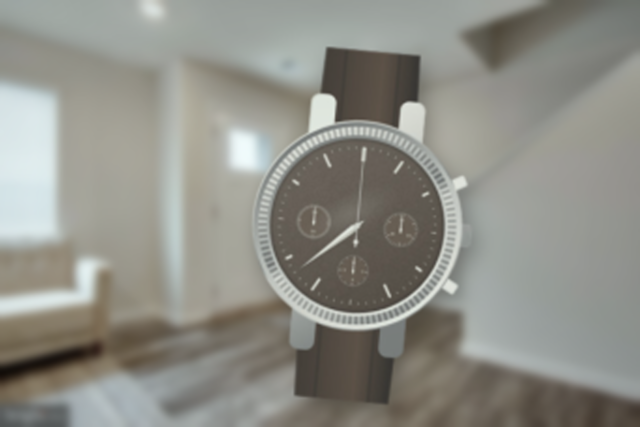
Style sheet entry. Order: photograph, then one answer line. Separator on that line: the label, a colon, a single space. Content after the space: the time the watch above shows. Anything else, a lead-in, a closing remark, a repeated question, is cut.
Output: 7:38
